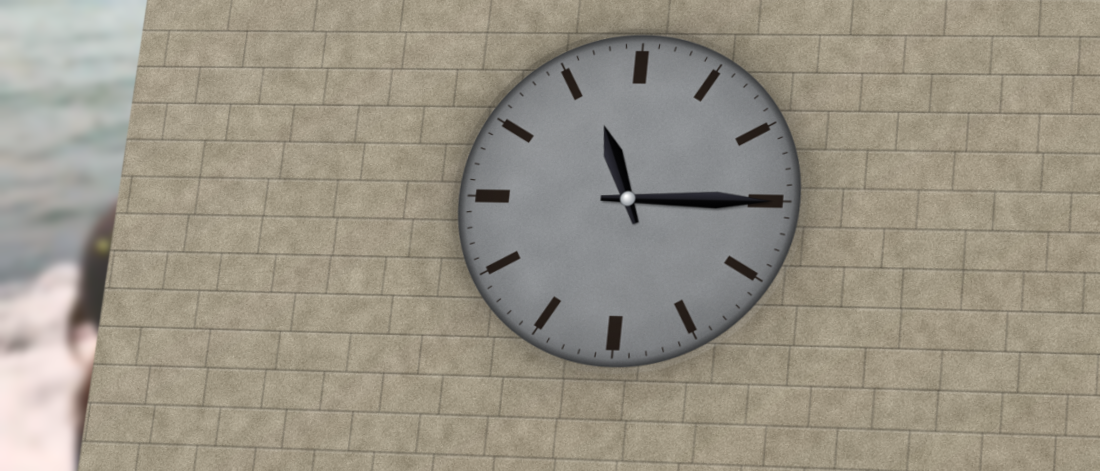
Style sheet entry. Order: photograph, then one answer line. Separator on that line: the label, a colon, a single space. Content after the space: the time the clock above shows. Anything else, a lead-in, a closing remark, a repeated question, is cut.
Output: 11:15
